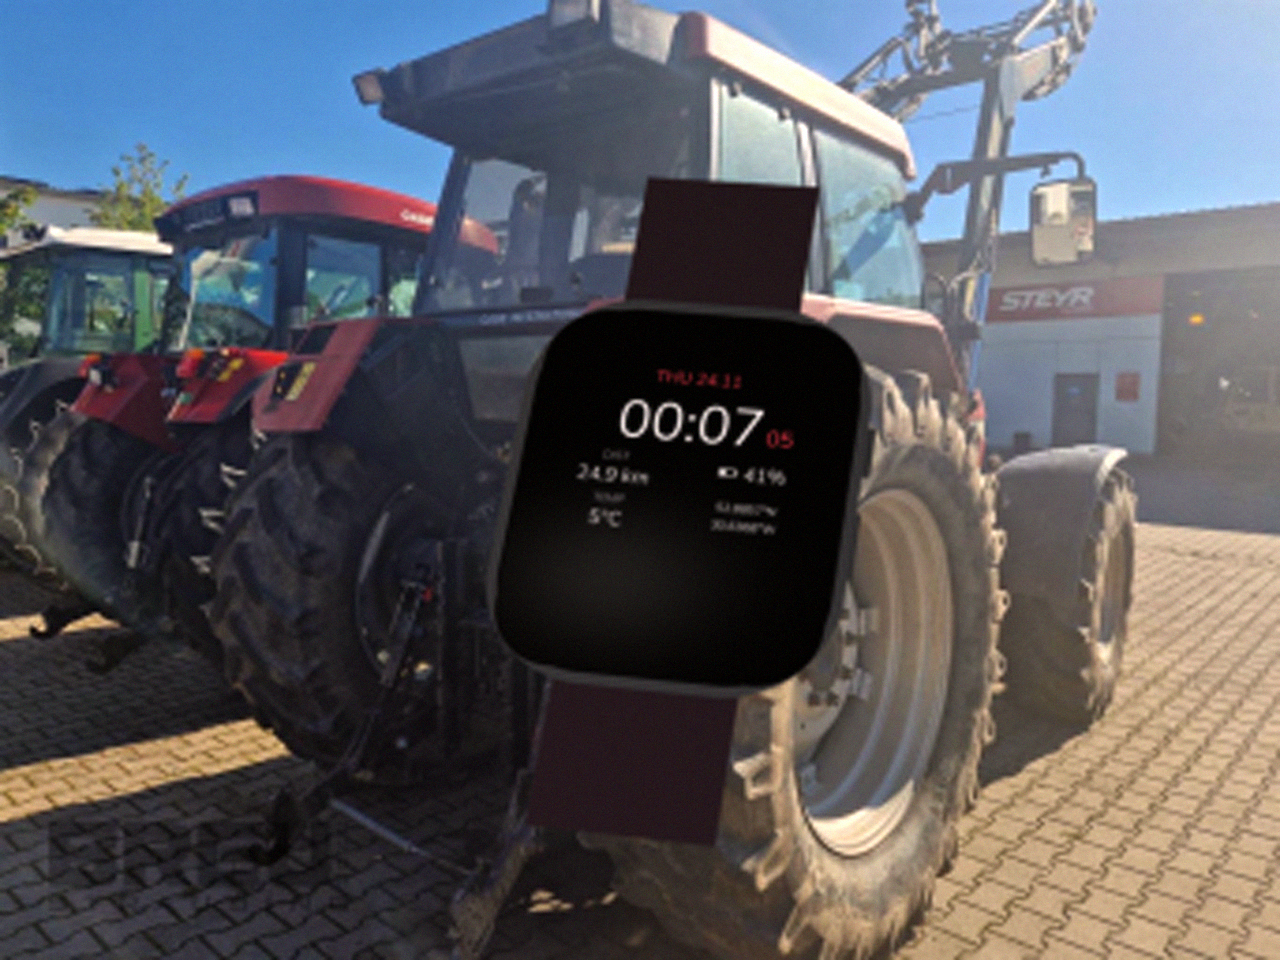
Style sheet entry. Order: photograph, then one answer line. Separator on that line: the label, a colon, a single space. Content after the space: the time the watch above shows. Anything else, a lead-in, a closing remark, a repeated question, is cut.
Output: 0:07
